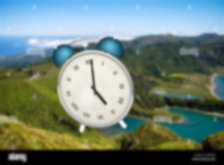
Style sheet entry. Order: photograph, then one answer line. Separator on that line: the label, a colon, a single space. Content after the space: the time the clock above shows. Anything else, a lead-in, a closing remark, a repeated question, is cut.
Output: 5:01
